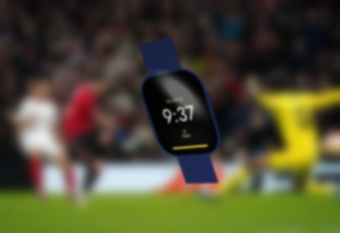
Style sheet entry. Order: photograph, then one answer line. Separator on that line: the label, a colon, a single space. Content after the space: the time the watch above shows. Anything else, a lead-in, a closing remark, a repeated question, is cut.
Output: 9:37
